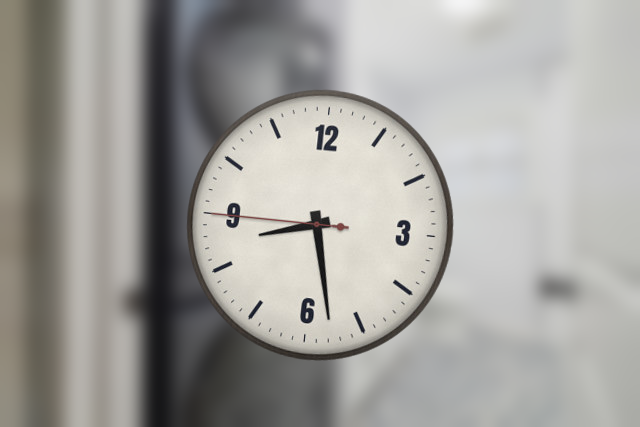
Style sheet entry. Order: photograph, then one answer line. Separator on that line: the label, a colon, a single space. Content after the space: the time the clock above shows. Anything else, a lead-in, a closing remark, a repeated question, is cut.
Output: 8:27:45
